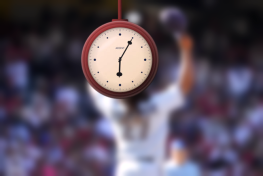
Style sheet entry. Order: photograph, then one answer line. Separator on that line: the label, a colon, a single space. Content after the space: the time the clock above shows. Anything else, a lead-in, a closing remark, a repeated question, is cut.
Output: 6:05
